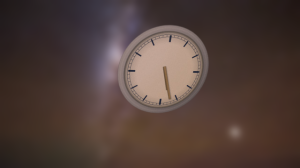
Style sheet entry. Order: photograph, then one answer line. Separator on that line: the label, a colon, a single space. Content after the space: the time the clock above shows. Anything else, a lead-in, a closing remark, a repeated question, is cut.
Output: 5:27
